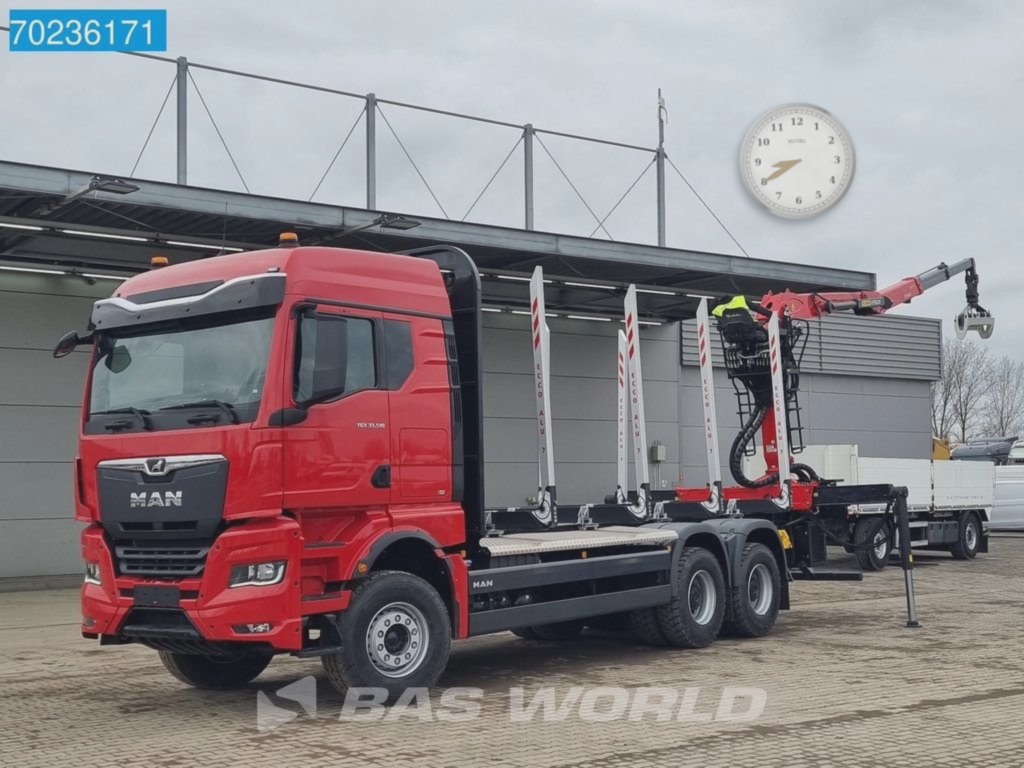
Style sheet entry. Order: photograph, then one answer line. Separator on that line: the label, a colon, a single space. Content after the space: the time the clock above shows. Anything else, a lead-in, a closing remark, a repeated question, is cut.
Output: 8:40
